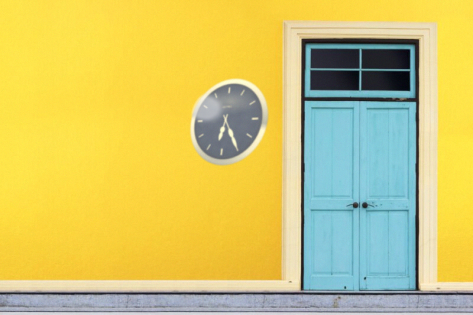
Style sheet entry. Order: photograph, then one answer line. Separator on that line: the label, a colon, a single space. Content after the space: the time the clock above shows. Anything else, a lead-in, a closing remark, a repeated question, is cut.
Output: 6:25
